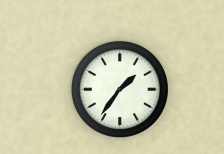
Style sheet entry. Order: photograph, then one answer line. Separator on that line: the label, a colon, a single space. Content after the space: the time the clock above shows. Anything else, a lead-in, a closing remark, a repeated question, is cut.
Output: 1:36
